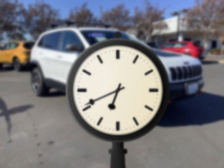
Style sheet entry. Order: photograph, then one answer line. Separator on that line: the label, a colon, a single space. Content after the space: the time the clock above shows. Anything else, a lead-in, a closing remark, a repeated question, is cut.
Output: 6:41
